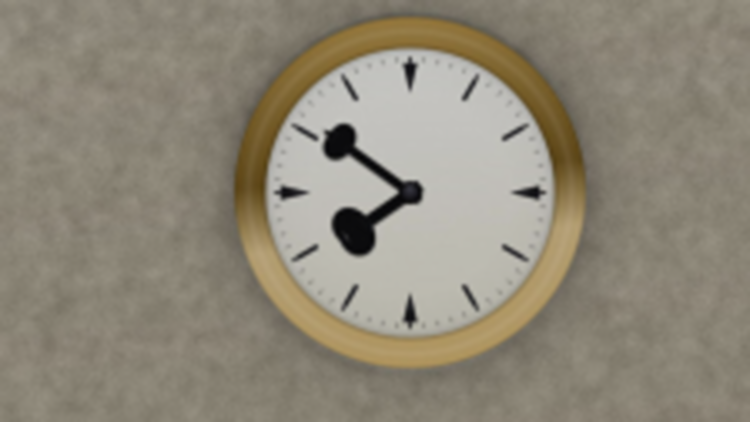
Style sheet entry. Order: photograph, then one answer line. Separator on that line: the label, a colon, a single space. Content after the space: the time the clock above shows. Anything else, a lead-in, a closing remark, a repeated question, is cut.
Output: 7:51
